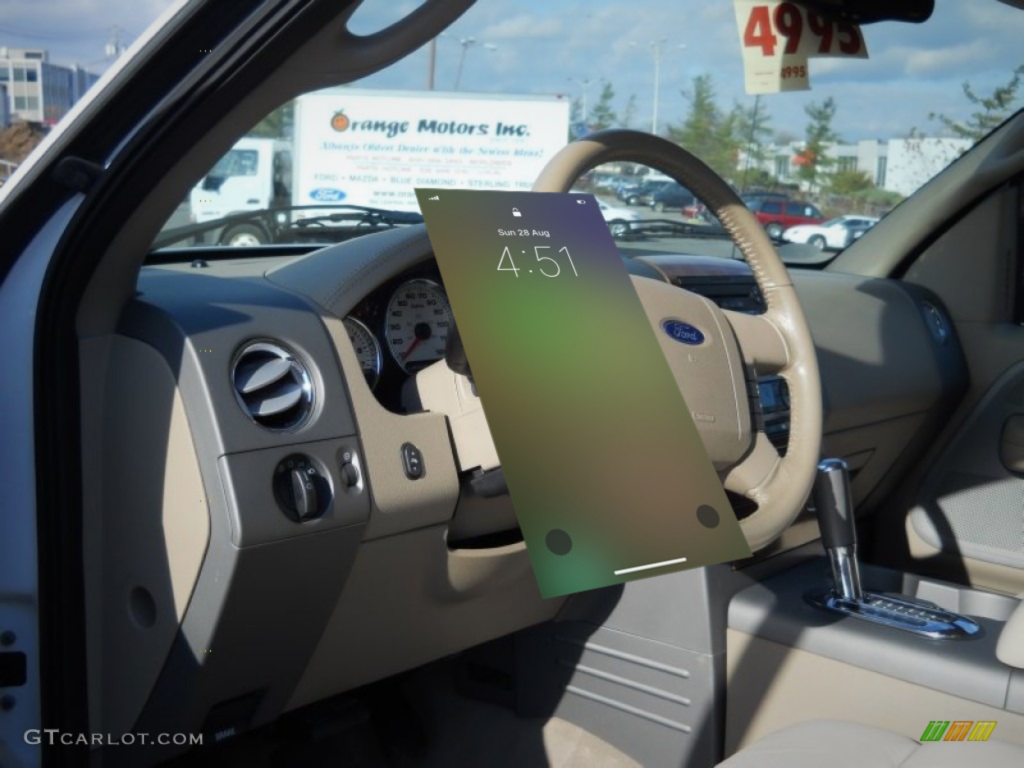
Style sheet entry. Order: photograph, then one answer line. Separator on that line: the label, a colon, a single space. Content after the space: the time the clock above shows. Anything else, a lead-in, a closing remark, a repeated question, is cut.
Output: 4:51
